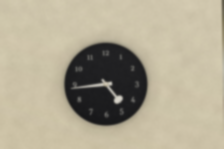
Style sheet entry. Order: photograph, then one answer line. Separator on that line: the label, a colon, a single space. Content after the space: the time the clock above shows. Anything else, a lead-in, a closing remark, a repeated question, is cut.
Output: 4:44
